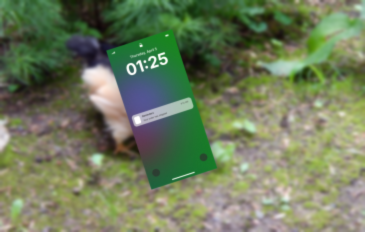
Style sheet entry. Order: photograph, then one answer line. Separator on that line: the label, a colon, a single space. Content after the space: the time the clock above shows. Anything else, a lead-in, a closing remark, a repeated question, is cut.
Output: 1:25
